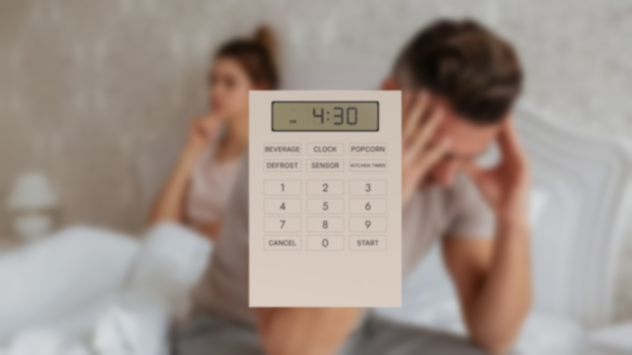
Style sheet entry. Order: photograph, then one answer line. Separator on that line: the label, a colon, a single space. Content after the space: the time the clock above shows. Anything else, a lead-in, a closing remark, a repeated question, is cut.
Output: 4:30
